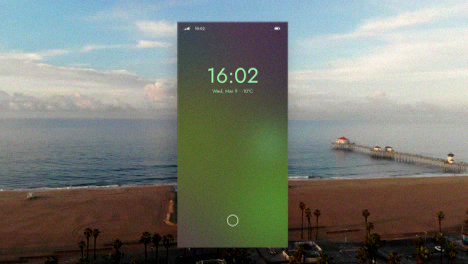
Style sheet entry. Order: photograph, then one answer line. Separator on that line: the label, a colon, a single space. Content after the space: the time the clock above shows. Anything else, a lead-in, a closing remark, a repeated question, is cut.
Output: 16:02
